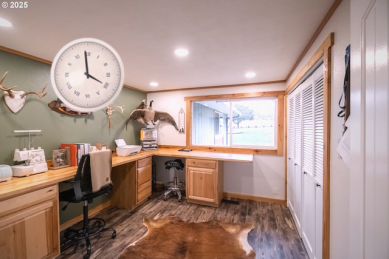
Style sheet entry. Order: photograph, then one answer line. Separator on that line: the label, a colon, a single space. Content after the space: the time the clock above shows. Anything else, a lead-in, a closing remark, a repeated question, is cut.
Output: 3:59
